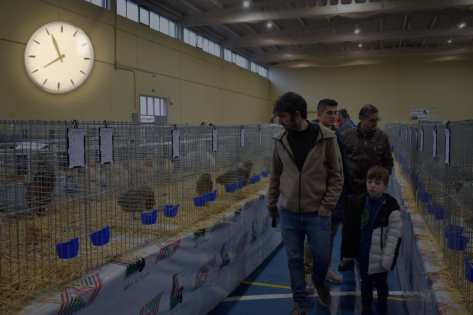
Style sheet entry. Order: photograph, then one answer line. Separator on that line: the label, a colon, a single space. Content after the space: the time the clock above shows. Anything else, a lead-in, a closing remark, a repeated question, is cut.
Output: 7:56
